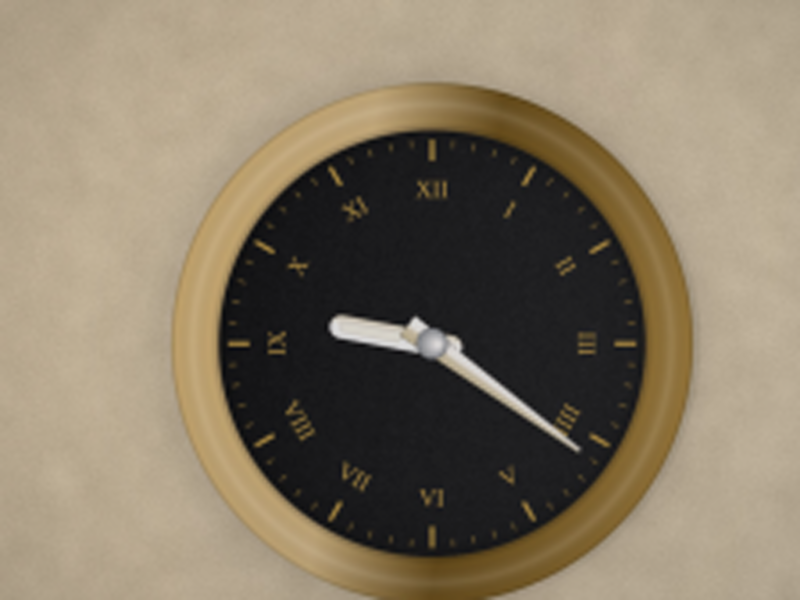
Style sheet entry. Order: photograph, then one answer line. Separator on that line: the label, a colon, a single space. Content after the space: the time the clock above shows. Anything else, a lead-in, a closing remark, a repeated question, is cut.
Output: 9:21
